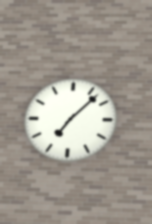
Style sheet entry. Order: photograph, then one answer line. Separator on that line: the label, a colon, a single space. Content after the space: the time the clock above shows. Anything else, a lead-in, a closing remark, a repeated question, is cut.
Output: 7:07
